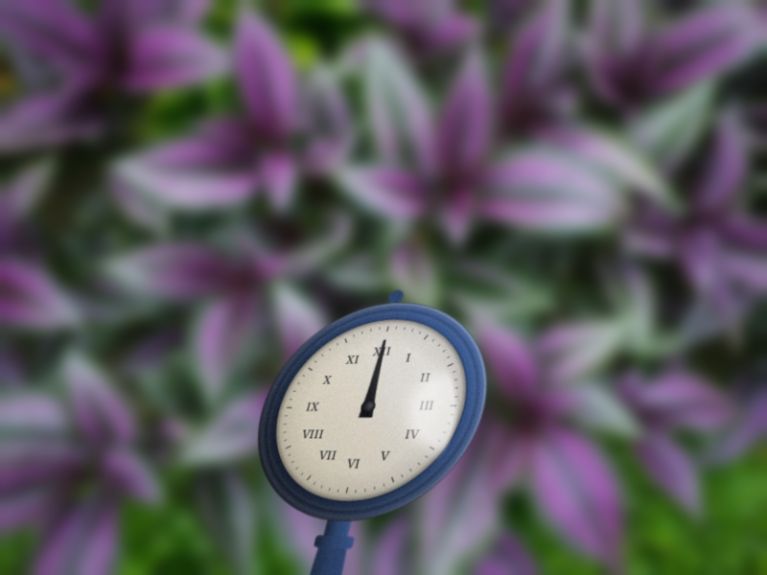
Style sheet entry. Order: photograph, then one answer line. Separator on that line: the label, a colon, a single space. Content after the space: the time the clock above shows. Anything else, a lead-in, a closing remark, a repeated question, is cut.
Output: 12:00
